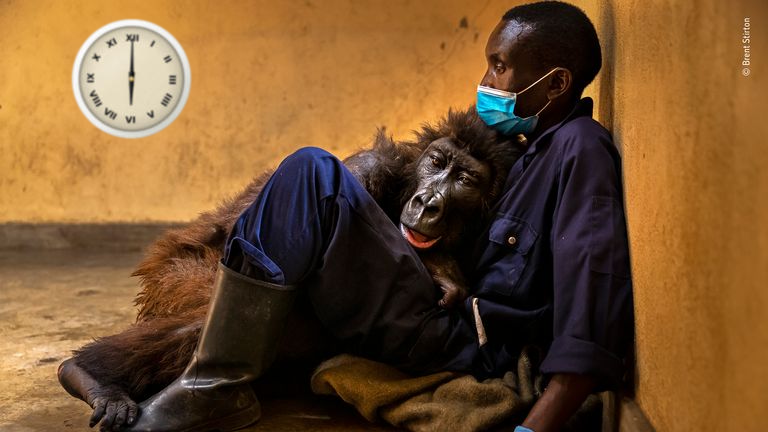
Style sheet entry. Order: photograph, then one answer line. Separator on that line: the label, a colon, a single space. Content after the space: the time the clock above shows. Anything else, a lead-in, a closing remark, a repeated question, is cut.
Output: 6:00
